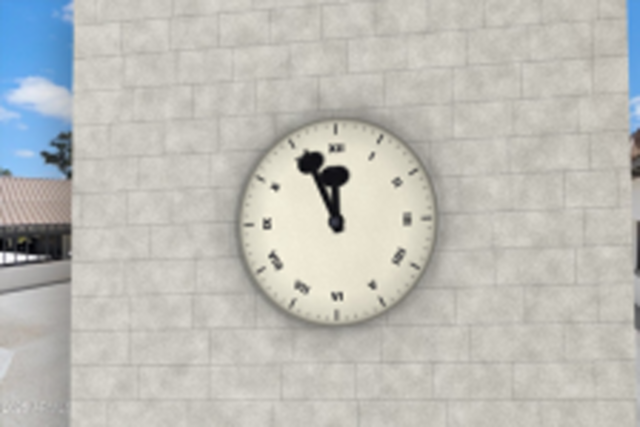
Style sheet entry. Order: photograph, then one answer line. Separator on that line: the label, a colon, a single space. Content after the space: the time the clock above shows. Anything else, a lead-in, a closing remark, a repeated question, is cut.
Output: 11:56
